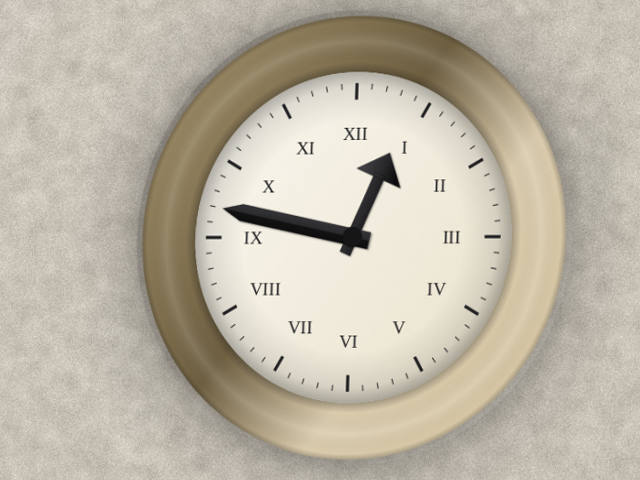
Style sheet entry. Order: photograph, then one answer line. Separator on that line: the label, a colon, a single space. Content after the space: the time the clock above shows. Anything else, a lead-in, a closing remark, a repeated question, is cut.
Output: 12:47
